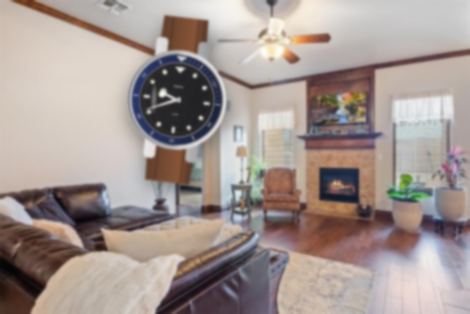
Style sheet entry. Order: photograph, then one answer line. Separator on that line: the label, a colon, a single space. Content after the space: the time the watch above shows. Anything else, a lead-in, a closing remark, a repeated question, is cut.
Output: 9:41
